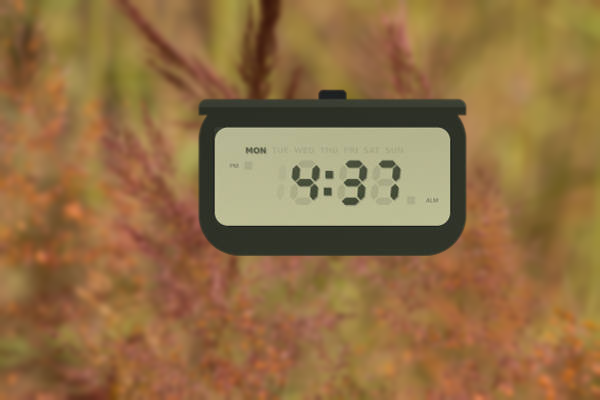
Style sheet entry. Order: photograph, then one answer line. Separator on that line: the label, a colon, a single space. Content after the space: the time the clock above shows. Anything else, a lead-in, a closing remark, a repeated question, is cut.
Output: 4:37
